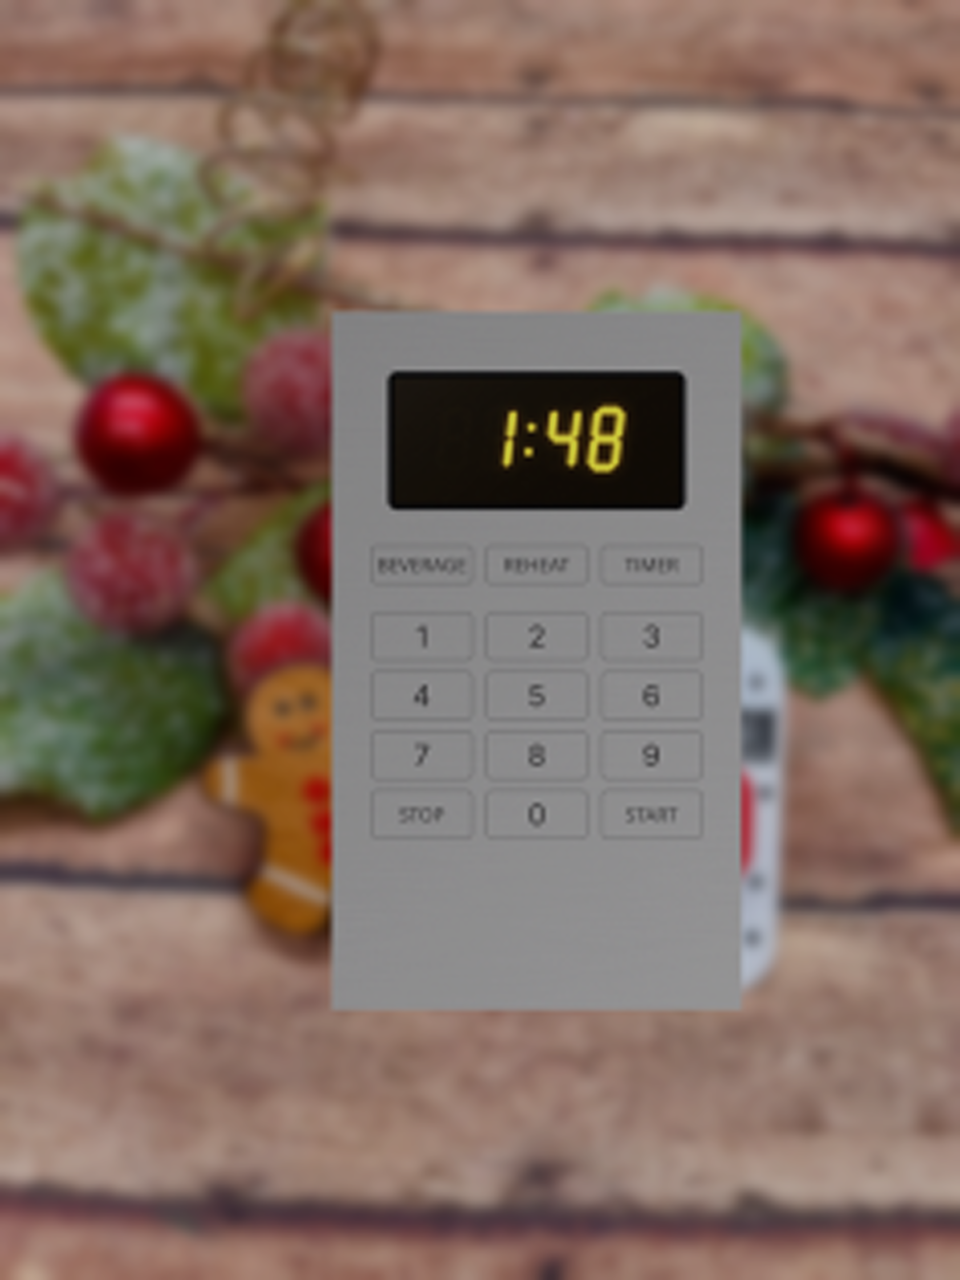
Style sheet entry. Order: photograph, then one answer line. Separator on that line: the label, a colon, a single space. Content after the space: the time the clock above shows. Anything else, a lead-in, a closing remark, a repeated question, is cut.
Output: 1:48
